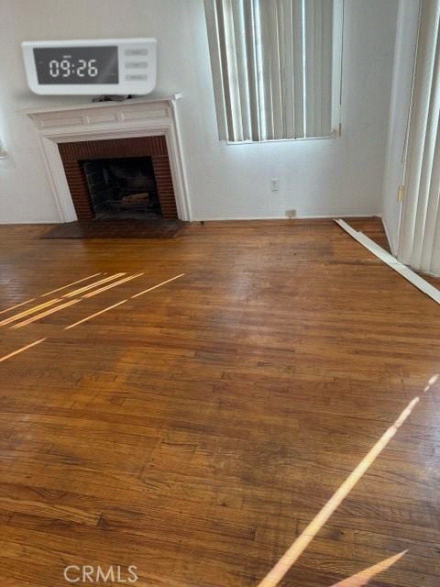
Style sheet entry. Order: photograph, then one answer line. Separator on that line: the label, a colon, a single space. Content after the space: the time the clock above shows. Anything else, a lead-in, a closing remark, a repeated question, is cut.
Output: 9:26
